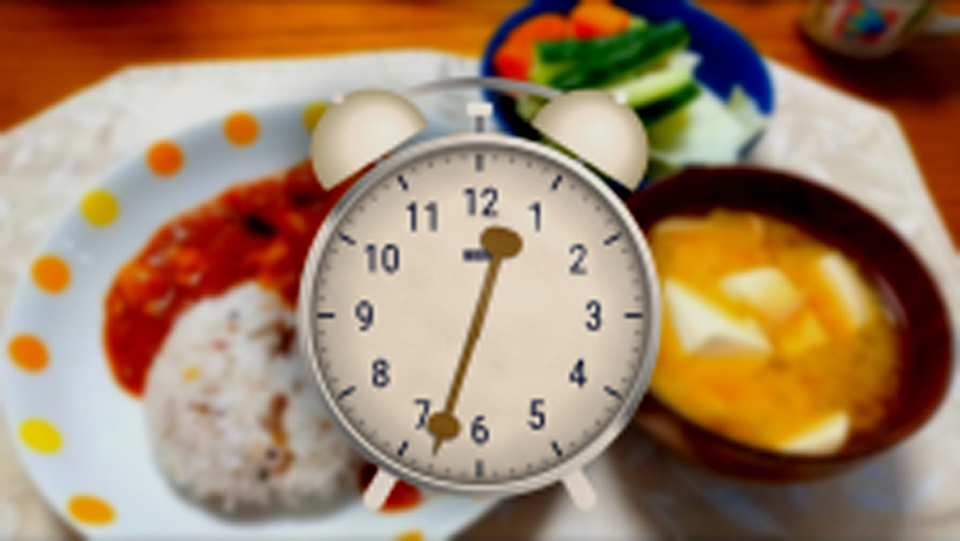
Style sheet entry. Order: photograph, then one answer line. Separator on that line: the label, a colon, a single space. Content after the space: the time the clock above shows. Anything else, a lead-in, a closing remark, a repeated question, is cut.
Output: 12:33
